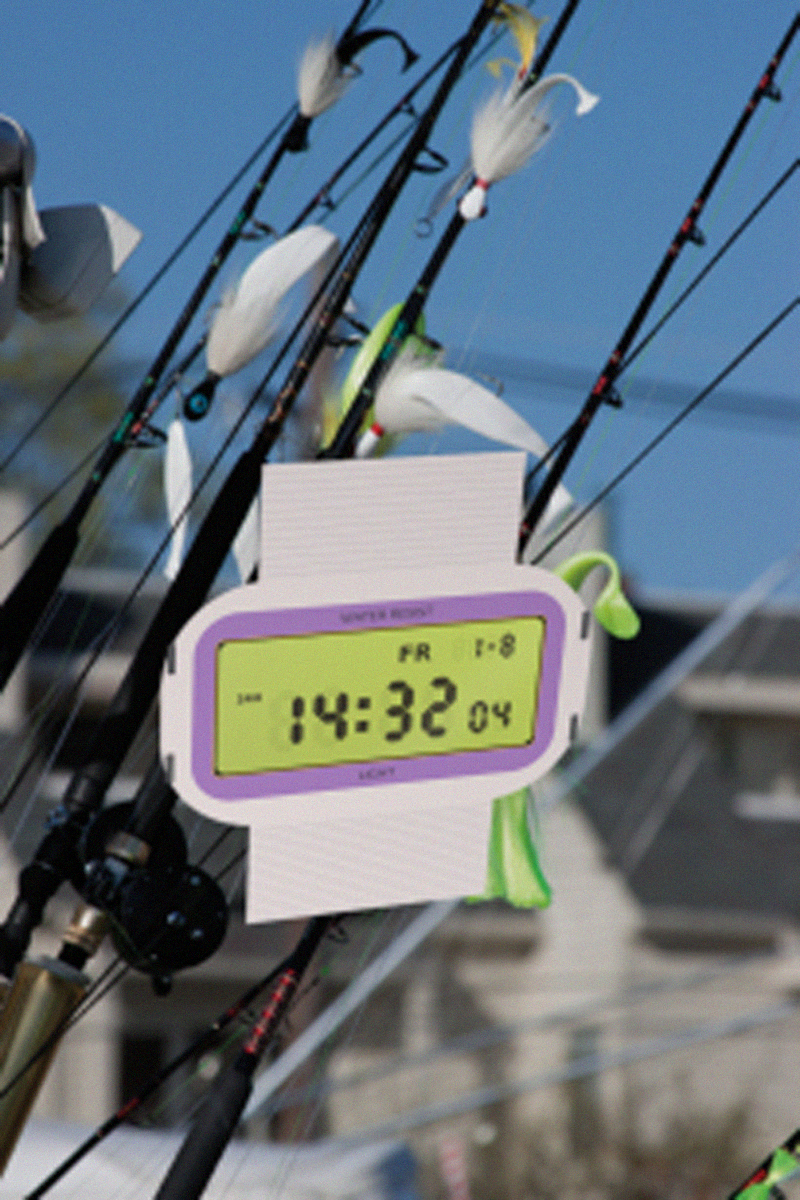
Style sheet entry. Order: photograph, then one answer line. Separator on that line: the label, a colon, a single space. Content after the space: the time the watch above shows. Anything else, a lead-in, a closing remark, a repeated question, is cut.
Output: 14:32:04
